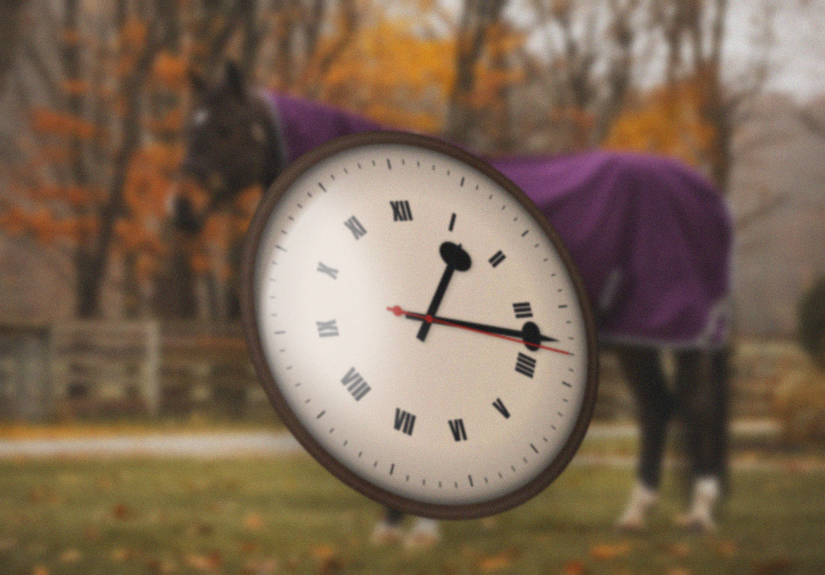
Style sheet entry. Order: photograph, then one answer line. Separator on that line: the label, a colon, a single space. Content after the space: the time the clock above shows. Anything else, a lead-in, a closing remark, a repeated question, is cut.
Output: 1:17:18
